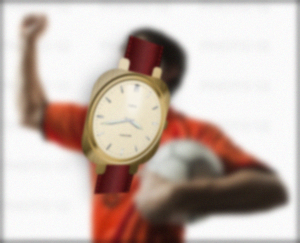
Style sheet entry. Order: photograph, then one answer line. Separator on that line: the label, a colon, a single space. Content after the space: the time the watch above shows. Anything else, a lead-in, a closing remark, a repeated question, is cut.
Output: 3:43
